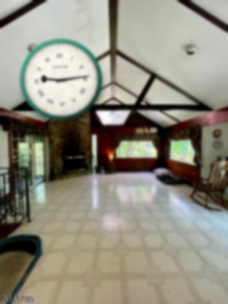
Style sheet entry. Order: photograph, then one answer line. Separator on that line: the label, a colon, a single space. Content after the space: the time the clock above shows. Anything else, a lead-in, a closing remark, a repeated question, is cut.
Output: 9:14
